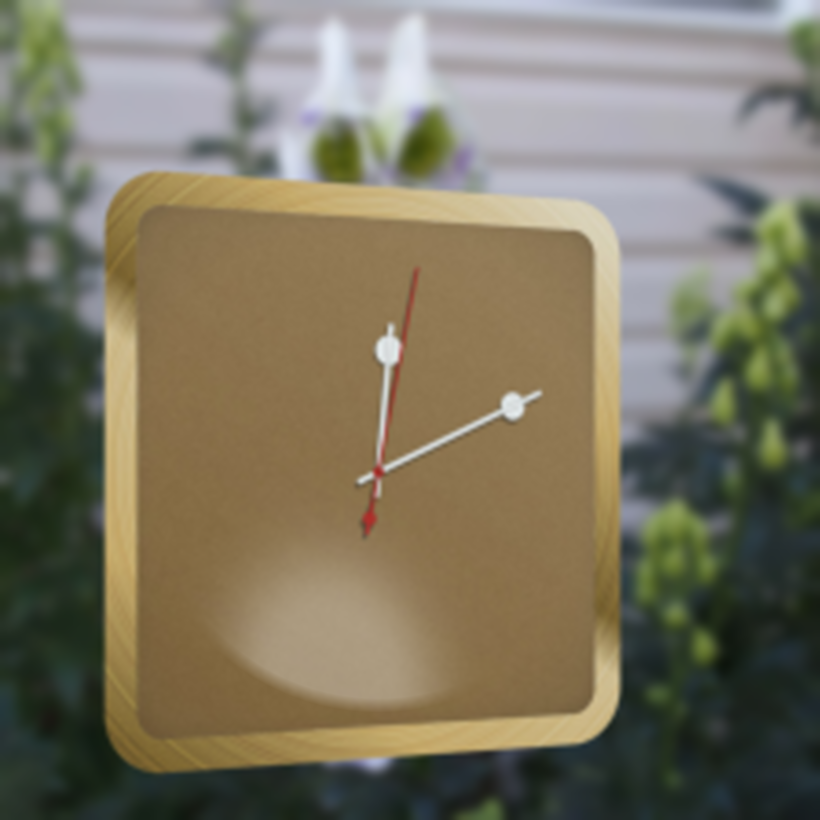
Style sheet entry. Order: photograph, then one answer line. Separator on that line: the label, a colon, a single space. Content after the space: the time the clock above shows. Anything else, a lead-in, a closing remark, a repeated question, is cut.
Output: 12:11:02
